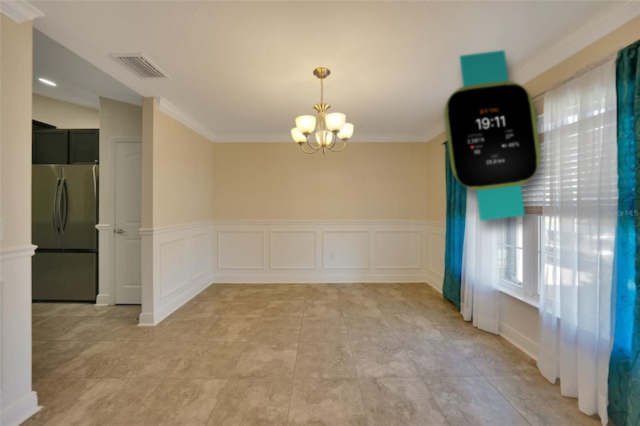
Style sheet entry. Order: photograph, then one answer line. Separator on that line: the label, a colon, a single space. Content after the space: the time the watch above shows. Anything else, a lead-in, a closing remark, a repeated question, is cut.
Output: 19:11
